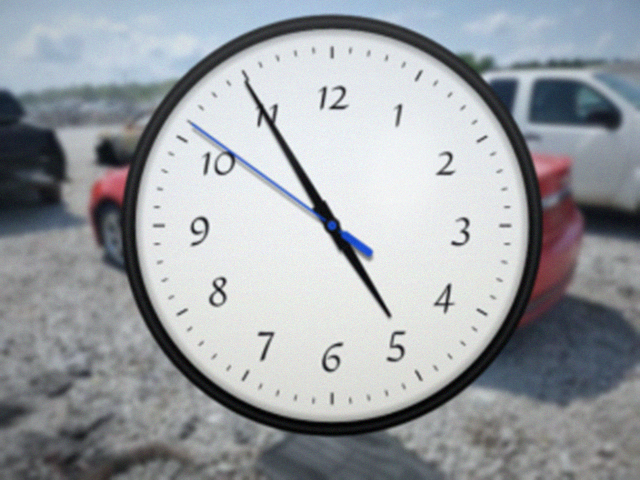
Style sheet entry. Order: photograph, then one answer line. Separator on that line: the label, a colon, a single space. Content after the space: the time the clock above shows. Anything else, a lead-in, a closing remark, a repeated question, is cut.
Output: 4:54:51
